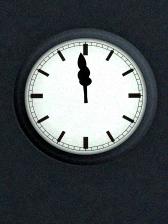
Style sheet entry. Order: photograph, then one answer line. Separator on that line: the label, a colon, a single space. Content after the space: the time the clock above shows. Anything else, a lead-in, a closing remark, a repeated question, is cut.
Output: 11:59
